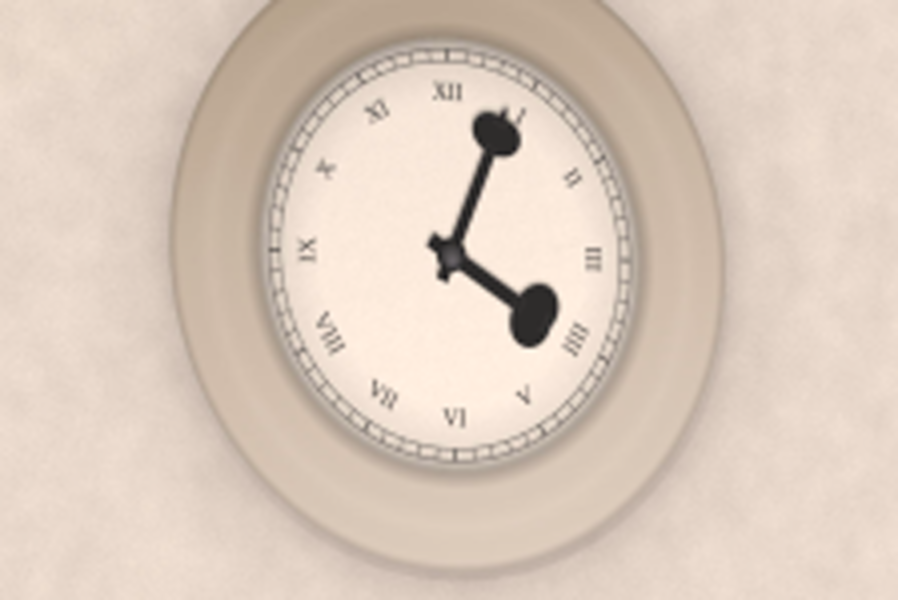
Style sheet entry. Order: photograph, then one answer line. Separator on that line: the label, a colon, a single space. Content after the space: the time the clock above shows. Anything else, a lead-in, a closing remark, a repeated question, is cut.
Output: 4:04
